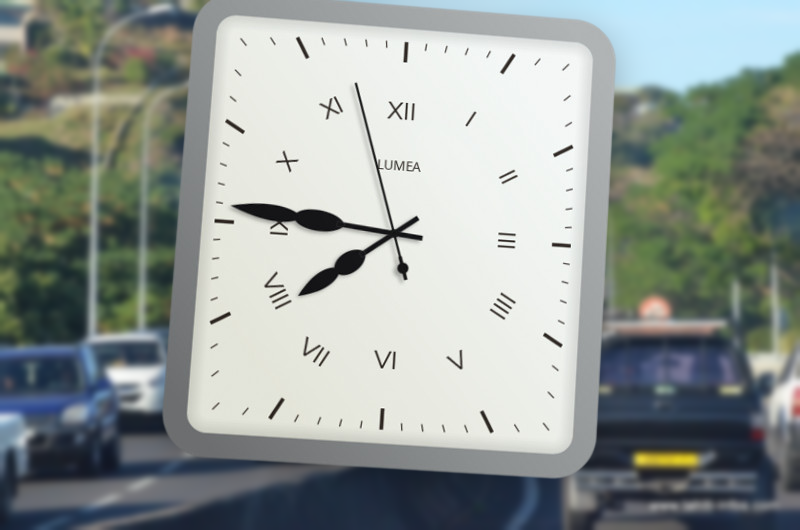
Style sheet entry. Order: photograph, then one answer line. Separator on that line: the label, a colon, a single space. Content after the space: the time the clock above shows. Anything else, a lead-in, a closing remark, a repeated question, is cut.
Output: 7:45:57
